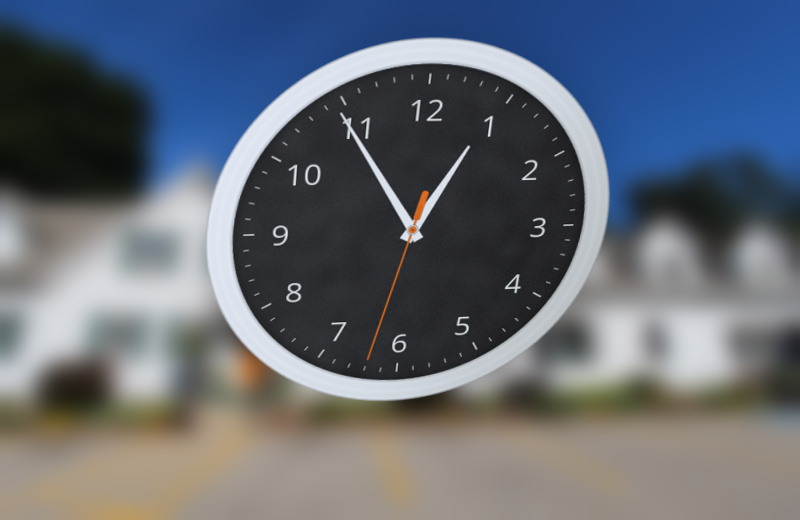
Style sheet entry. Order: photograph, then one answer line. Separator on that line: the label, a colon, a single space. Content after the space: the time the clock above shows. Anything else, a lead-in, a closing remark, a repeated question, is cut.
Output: 12:54:32
